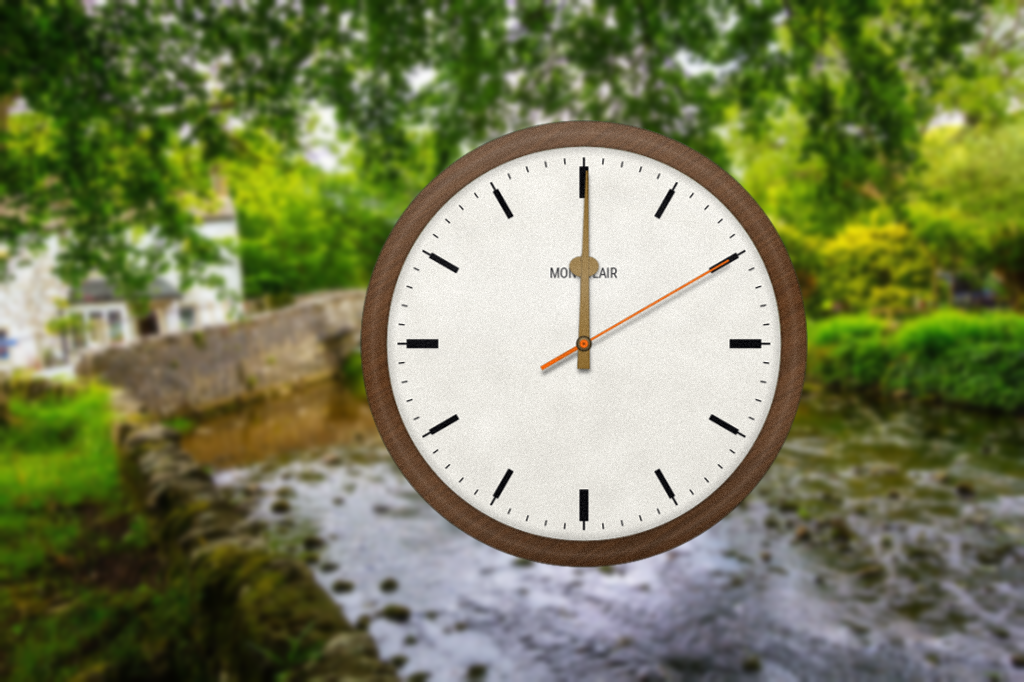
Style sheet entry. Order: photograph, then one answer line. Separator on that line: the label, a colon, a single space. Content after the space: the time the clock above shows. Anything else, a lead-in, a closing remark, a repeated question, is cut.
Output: 12:00:10
